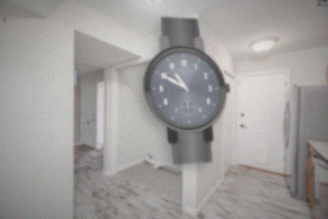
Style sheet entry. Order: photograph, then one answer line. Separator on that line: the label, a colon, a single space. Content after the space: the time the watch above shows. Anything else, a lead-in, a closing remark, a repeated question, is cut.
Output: 10:50
